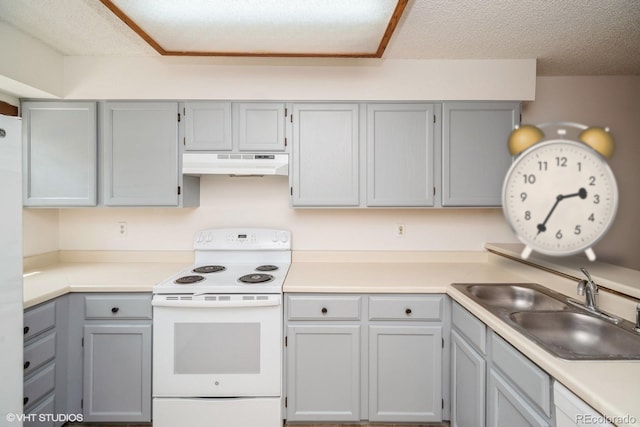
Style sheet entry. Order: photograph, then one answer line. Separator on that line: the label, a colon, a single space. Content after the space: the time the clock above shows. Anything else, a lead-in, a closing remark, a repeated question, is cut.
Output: 2:35
